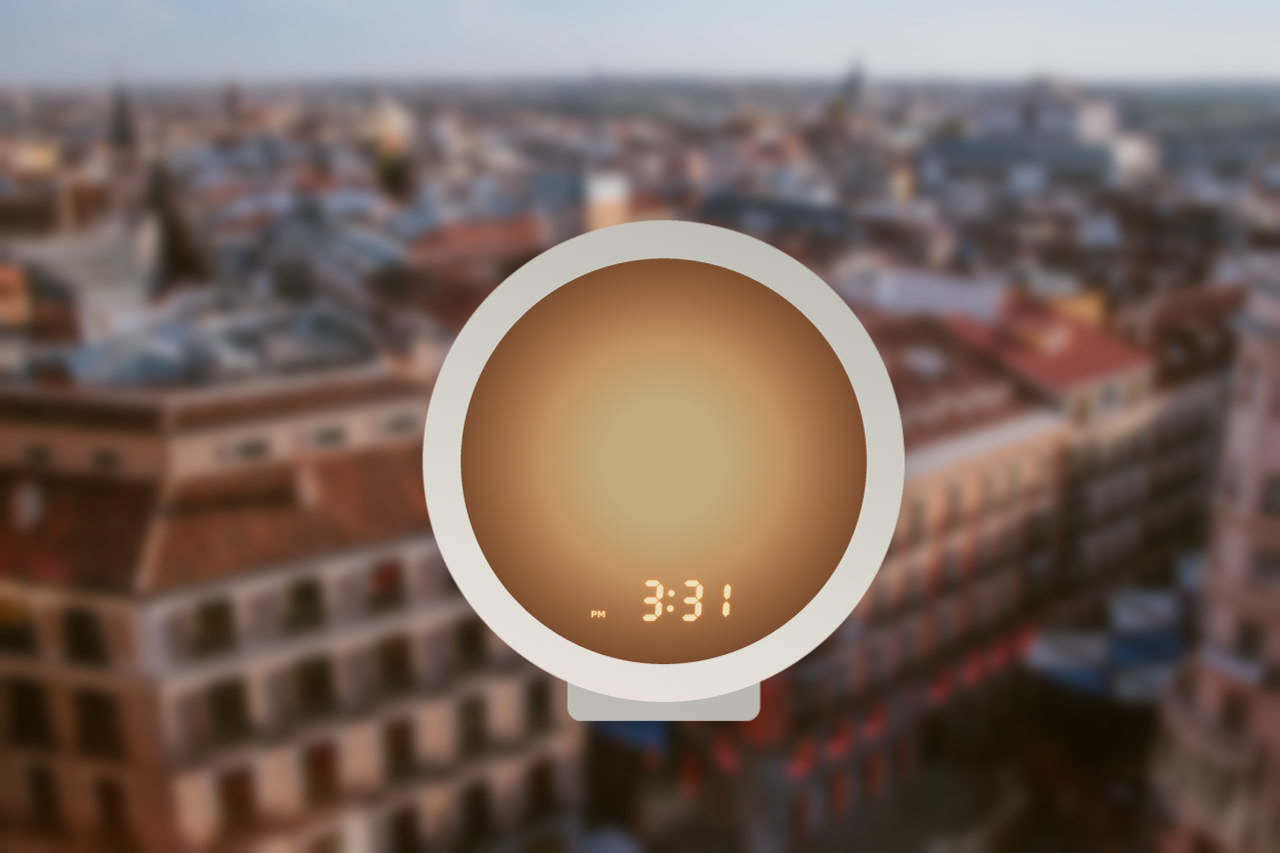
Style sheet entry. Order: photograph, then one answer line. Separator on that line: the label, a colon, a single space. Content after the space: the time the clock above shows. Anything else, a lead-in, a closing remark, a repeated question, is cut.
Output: 3:31
